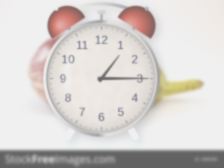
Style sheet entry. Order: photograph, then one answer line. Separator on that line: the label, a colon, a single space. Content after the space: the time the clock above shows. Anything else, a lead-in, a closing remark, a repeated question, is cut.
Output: 1:15
